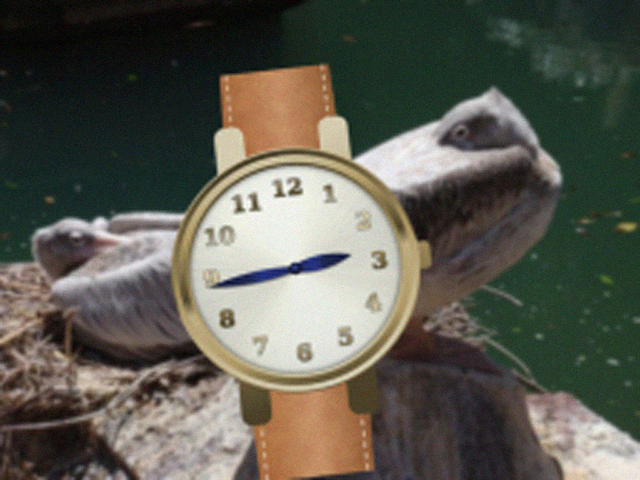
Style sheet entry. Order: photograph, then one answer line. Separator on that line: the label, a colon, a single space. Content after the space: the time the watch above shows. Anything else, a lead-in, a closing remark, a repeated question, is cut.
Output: 2:44
